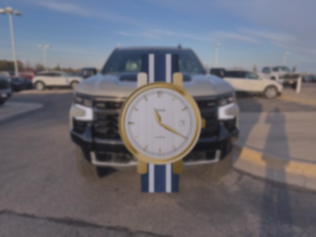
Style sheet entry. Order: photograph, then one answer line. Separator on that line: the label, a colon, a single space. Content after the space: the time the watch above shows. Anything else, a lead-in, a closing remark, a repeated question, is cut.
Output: 11:20
